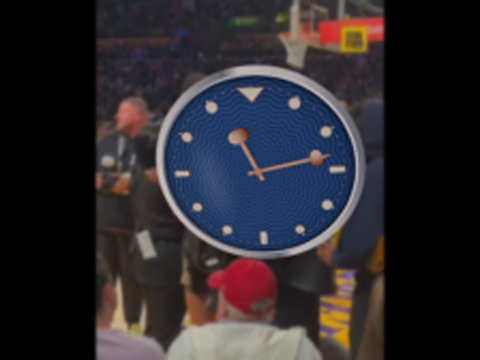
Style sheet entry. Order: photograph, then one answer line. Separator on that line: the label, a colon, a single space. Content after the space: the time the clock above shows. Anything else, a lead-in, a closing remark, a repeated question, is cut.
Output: 11:13
